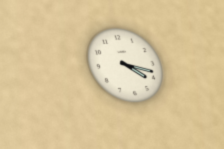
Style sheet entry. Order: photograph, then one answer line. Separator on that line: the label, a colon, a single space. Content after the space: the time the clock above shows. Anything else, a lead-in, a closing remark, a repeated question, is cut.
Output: 4:18
